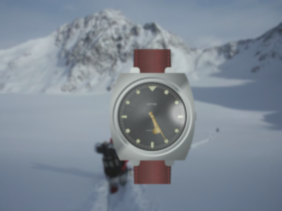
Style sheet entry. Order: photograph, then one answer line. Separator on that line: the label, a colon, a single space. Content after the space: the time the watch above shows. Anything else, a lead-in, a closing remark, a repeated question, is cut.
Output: 5:25
